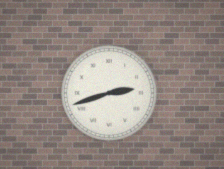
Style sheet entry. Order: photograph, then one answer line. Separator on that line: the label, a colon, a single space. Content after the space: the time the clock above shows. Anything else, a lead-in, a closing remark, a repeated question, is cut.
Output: 2:42
